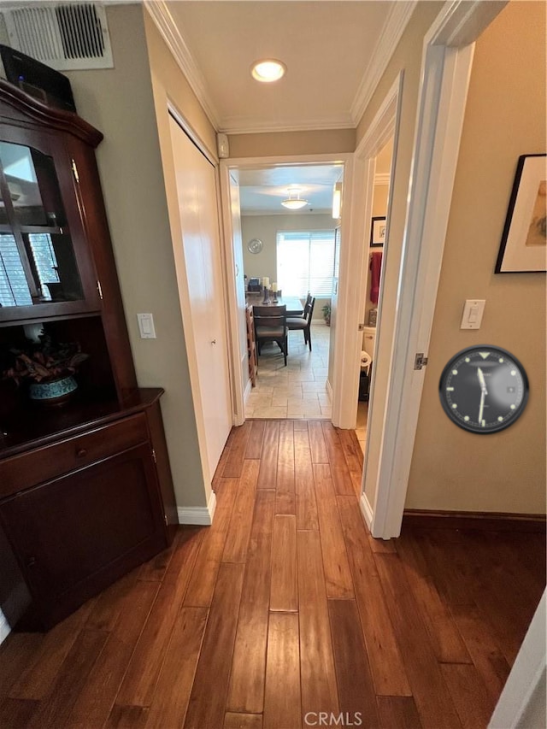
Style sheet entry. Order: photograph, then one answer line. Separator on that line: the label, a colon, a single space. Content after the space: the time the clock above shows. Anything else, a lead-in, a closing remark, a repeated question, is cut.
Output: 11:31
